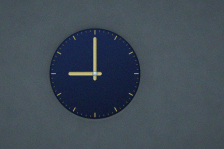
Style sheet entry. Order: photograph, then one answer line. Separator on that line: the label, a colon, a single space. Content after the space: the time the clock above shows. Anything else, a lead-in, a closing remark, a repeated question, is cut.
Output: 9:00
